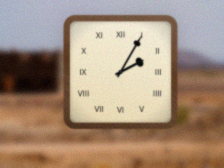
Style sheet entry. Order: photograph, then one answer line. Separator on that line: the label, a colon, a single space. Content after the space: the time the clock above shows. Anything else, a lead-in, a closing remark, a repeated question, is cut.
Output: 2:05
